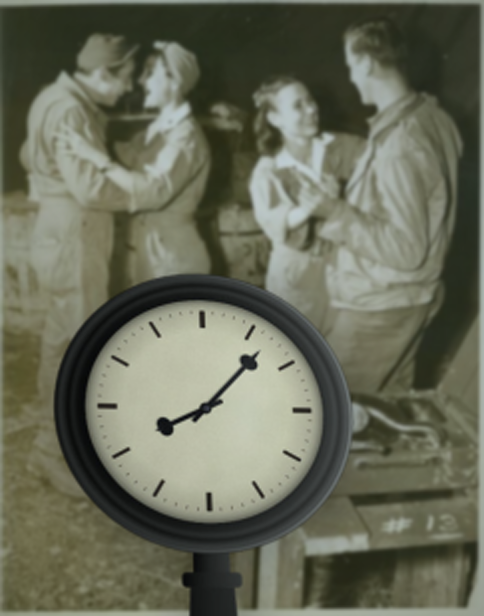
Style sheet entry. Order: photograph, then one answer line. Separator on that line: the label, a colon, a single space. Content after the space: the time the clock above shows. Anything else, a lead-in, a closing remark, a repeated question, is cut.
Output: 8:07
